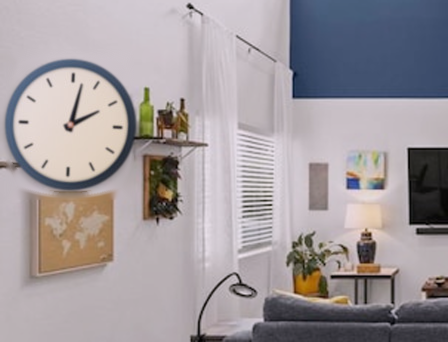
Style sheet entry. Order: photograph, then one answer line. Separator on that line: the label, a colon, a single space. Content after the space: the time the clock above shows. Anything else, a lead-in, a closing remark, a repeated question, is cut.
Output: 2:02
